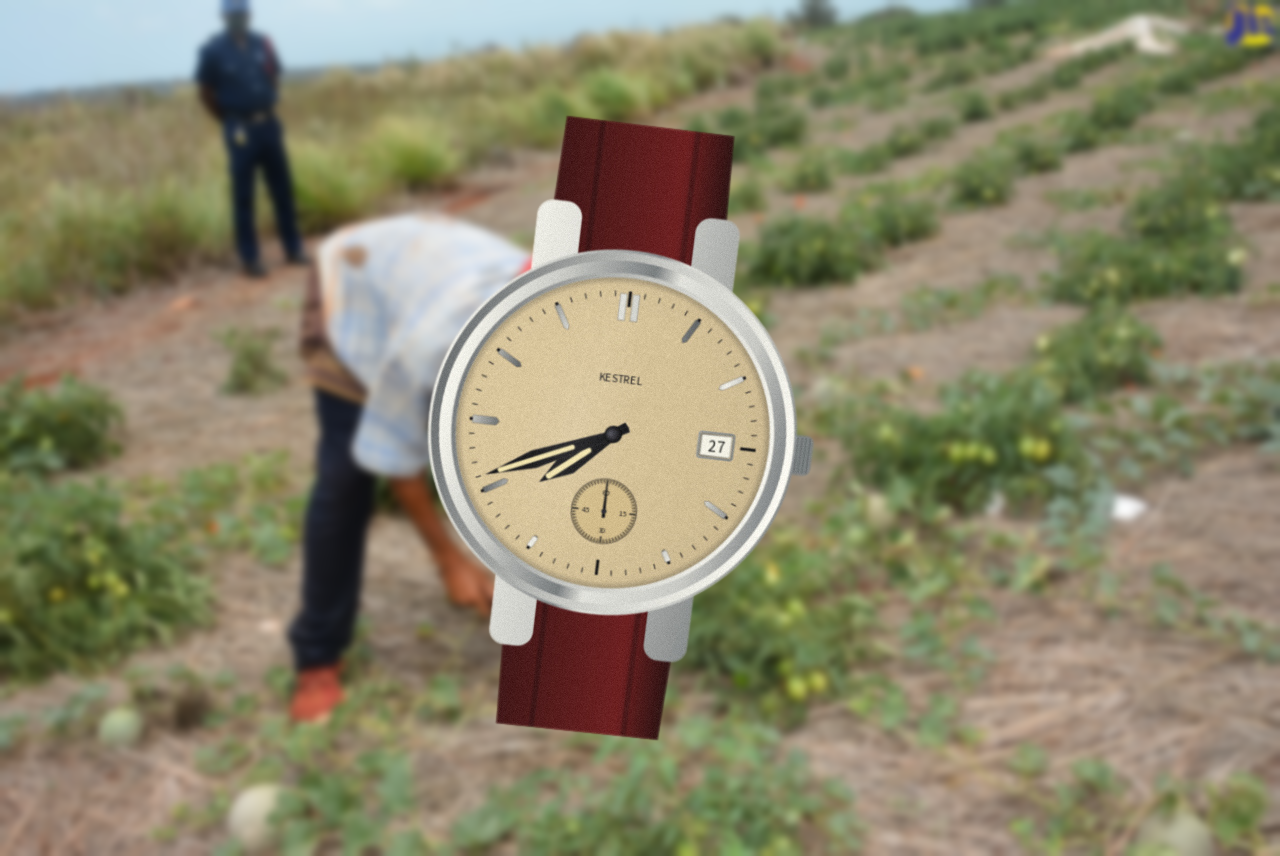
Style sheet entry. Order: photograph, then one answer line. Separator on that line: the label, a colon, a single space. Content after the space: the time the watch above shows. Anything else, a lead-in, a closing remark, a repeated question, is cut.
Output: 7:41:00
